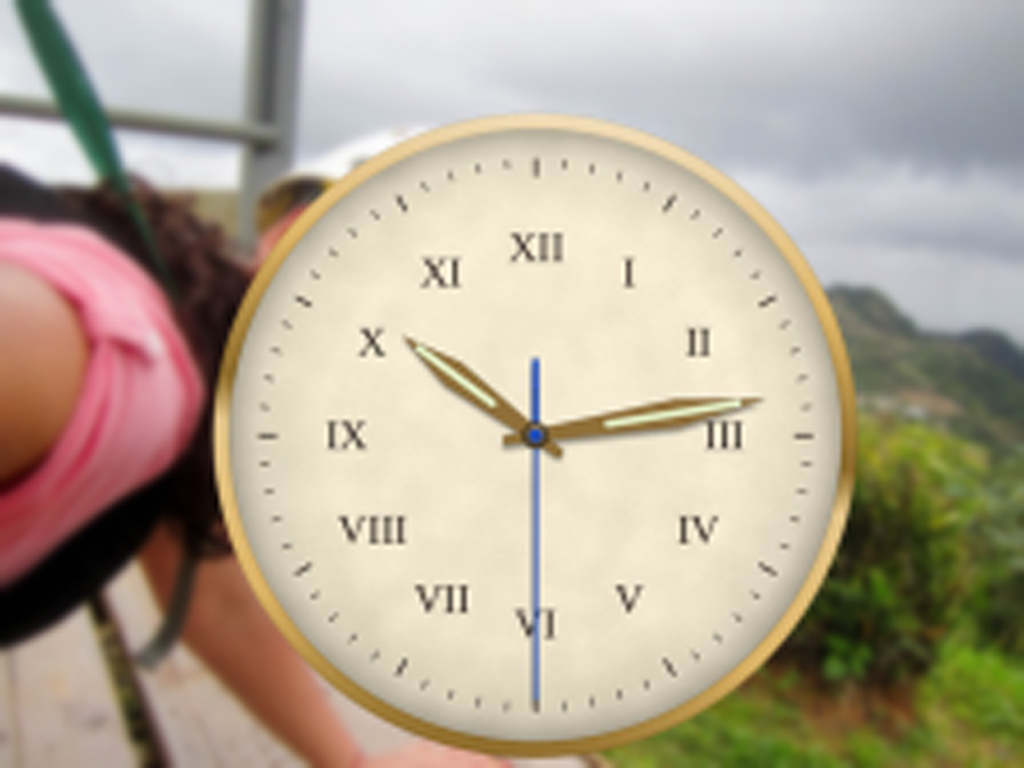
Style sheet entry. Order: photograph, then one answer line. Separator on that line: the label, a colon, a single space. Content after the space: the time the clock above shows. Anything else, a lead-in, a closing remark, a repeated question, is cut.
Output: 10:13:30
